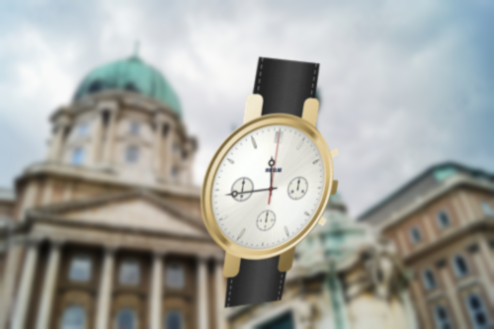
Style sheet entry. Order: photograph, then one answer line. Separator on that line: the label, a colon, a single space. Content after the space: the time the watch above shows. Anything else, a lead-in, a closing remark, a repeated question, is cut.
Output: 11:44
